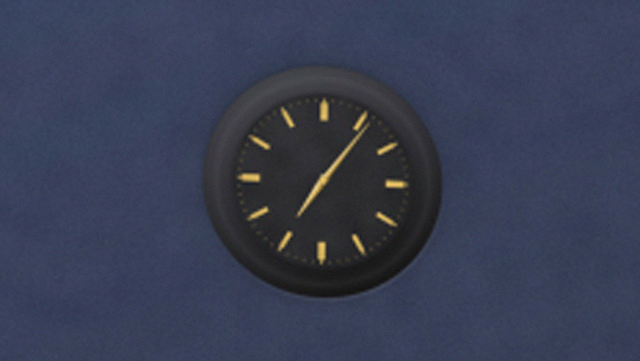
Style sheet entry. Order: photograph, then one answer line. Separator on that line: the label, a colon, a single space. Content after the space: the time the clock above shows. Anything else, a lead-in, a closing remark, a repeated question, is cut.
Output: 7:06
